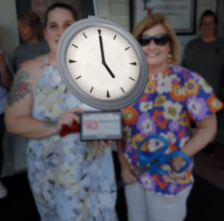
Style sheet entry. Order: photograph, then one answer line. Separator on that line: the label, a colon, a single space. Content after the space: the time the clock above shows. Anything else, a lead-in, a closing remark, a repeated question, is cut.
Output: 5:00
